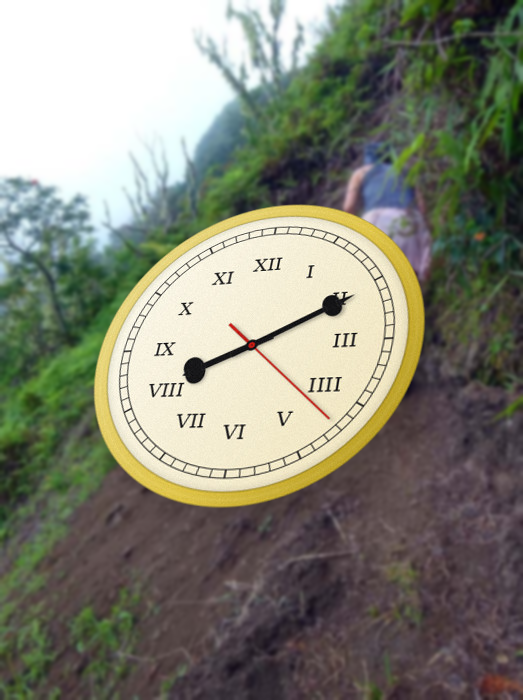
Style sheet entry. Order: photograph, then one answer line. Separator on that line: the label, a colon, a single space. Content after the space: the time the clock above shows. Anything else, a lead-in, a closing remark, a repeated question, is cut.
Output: 8:10:22
